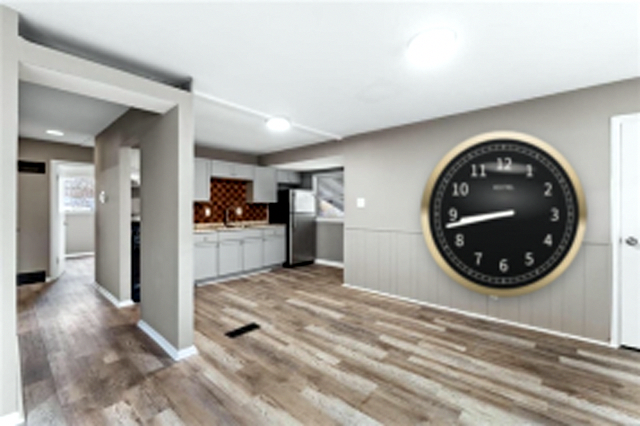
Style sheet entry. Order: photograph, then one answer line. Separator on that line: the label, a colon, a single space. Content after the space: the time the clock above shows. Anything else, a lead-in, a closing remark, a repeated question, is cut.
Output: 8:43
